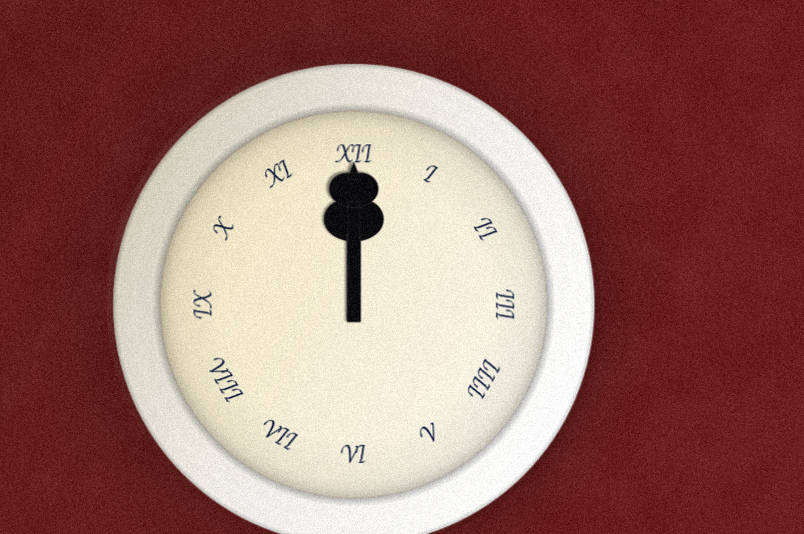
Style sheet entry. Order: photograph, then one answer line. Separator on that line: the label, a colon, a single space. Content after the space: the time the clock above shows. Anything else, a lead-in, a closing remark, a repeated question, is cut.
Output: 12:00
